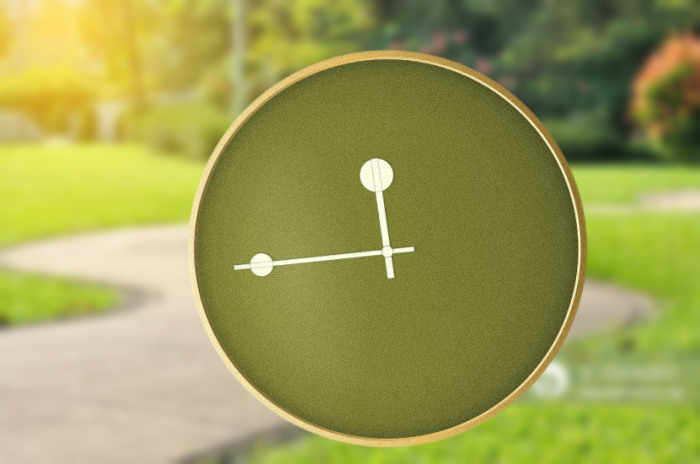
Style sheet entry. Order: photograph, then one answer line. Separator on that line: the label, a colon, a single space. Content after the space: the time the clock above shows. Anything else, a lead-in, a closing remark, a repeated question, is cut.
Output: 11:44
